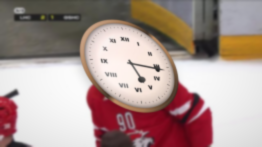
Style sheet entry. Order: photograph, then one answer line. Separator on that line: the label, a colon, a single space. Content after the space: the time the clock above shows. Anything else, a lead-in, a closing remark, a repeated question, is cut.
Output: 5:16
